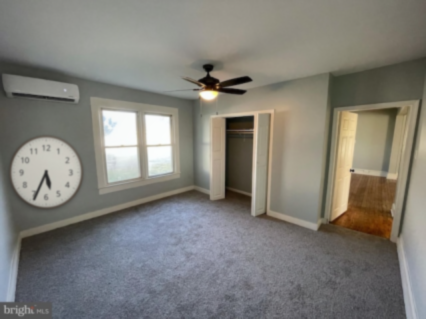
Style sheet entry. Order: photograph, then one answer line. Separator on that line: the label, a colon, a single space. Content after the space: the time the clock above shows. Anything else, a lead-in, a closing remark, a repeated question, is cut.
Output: 5:34
